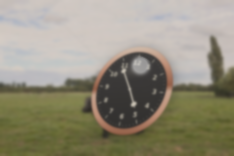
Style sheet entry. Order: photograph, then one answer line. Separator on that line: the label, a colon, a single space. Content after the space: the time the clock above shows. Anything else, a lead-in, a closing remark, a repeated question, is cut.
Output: 4:54
